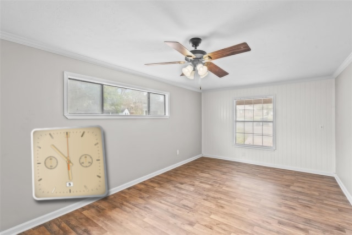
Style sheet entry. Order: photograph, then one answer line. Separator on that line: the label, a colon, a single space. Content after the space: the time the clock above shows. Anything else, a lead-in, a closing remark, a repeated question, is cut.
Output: 5:53
